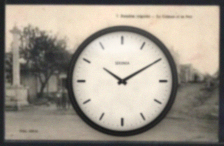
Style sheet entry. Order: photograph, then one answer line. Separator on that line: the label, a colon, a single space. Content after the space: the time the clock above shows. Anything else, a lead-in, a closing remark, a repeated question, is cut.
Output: 10:10
